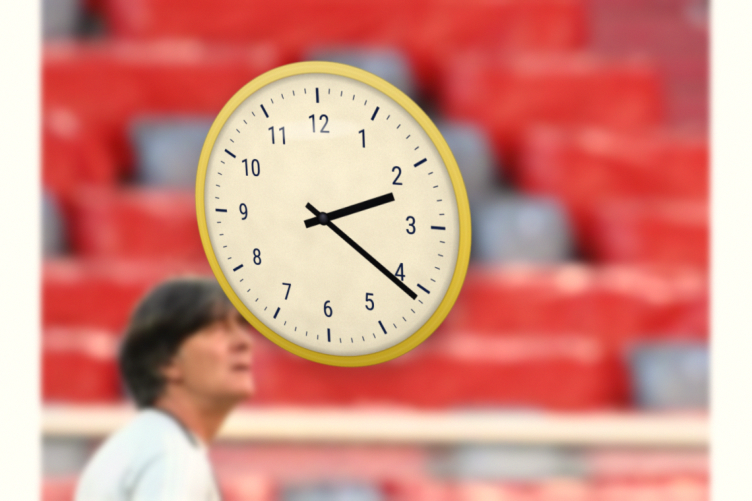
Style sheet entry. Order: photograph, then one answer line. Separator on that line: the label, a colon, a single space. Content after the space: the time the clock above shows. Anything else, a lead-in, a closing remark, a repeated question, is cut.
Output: 2:21
